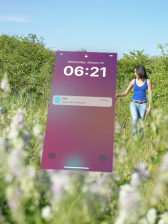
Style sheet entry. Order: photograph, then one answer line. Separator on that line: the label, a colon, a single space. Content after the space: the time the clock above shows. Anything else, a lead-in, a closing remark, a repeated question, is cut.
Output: 6:21
